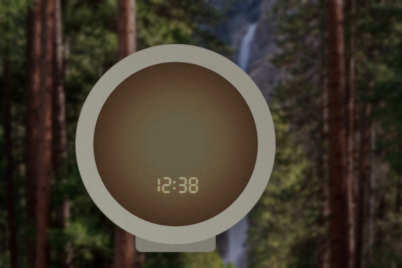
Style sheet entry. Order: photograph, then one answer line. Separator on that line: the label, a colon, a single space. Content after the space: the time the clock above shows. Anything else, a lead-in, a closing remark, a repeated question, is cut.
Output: 12:38
